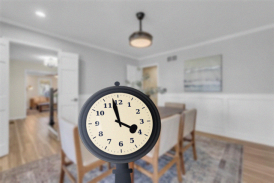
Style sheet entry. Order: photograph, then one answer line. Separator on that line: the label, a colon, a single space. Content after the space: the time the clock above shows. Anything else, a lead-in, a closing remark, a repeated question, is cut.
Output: 3:58
